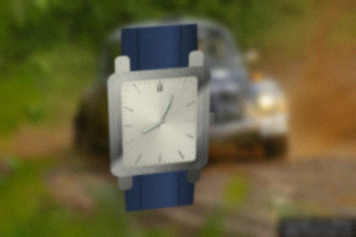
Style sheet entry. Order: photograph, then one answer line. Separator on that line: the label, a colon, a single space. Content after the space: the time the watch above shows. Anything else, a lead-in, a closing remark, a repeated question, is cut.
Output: 8:04
